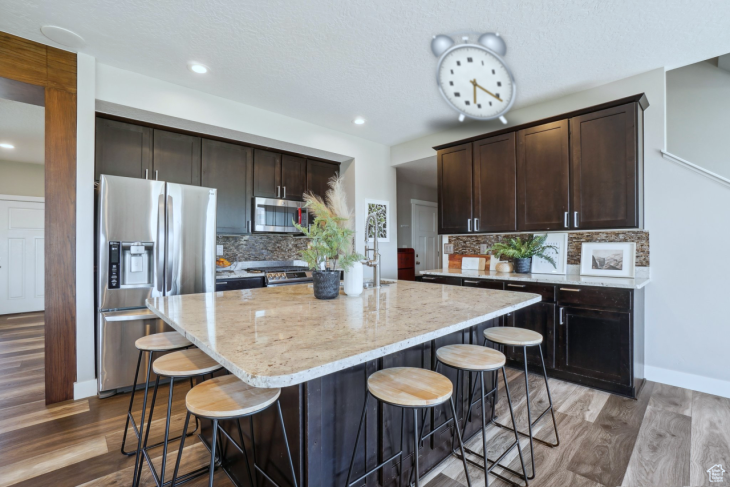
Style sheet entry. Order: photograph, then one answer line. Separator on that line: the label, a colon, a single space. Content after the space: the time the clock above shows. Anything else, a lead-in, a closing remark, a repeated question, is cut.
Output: 6:21
